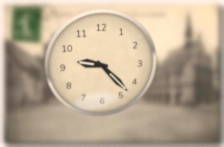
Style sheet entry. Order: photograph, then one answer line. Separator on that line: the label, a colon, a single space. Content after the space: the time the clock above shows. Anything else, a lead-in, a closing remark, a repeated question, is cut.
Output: 9:23
